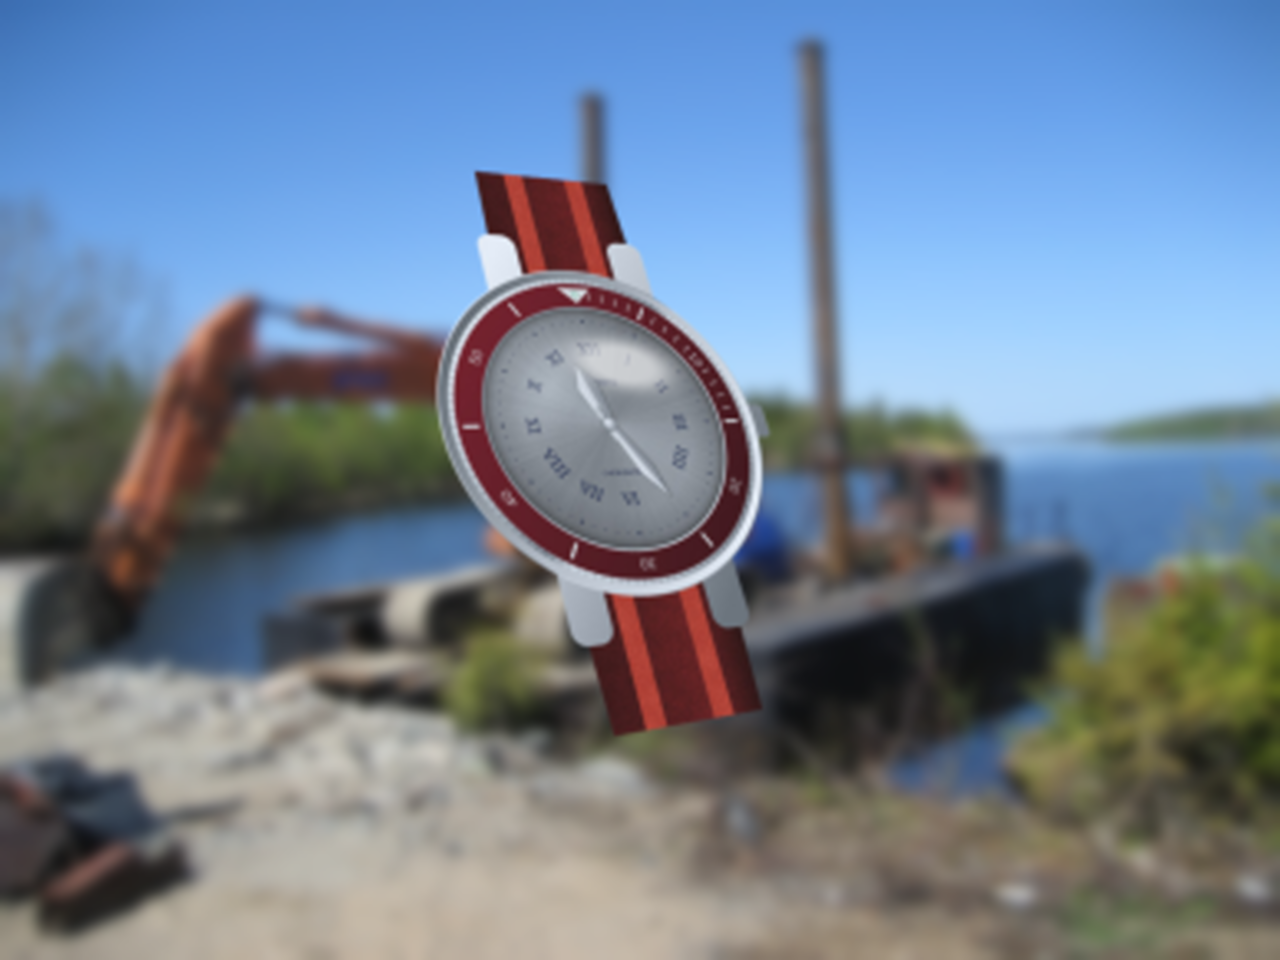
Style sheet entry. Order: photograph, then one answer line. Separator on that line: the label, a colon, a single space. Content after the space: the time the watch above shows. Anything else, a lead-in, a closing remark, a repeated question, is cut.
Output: 11:25
